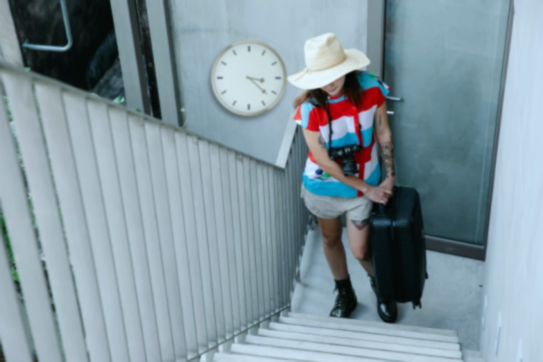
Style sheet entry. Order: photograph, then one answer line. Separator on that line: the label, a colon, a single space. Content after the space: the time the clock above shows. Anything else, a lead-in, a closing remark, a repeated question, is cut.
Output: 3:22
